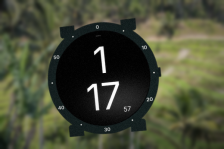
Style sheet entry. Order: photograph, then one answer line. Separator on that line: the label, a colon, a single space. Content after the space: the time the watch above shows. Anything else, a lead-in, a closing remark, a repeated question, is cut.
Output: 1:17
